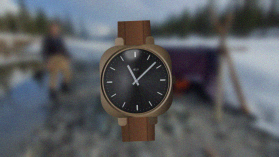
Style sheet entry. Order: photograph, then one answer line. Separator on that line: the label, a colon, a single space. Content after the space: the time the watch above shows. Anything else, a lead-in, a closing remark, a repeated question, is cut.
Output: 11:08
